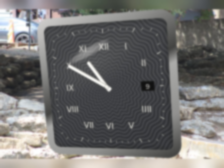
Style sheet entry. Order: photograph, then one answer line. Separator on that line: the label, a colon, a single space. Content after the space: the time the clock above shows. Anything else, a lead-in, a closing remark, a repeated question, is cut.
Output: 10:50
